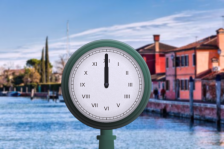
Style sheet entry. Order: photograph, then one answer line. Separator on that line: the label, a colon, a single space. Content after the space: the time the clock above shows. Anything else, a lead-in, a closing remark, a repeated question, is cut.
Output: 12:00
